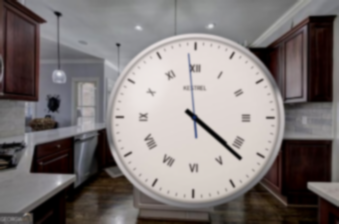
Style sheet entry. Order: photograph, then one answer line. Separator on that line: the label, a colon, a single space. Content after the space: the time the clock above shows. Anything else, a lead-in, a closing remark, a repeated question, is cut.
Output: 4:21:59
